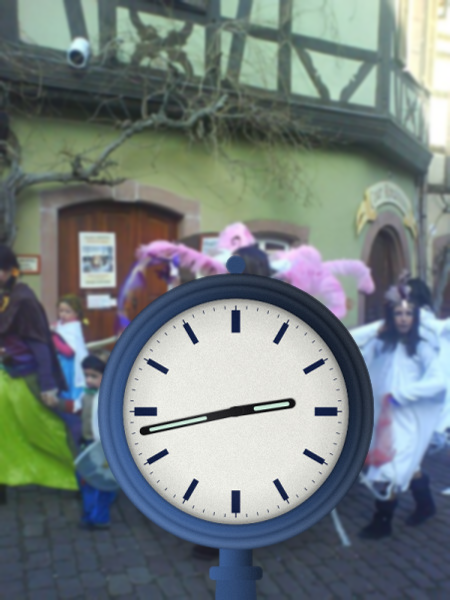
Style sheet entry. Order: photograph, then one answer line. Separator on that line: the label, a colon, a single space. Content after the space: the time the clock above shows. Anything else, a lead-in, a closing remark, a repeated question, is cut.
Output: 2:43
